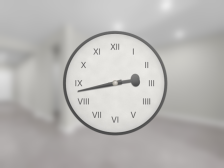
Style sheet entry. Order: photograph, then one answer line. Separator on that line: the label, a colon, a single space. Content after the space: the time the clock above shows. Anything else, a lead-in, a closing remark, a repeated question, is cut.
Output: 2:43
